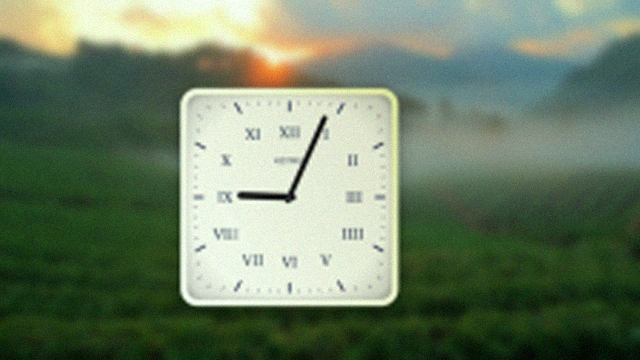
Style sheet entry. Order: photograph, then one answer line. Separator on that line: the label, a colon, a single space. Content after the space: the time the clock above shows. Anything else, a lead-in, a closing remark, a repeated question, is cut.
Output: 9:04
